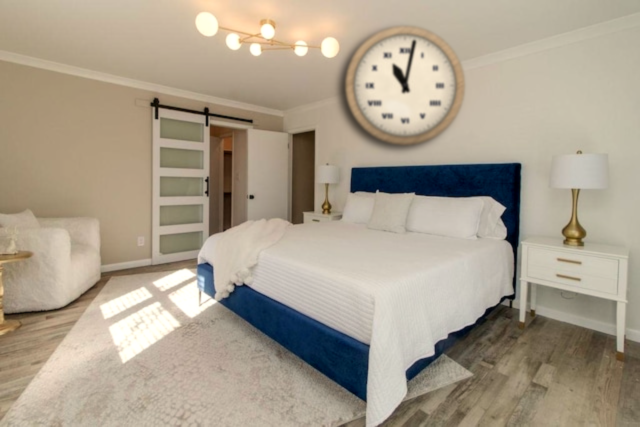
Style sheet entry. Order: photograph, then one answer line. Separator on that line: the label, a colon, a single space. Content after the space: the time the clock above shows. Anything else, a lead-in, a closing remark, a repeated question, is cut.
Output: 11:02
